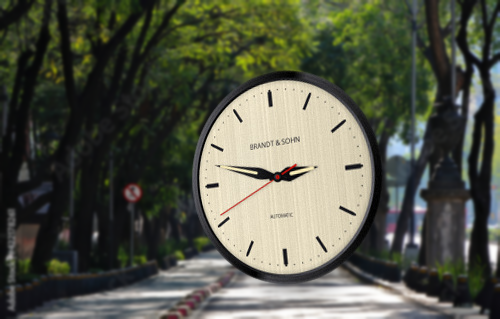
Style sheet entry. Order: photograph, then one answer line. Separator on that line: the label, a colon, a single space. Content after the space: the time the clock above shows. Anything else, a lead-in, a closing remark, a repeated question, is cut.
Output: 2:47:41
